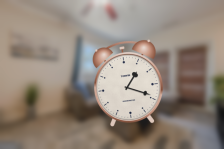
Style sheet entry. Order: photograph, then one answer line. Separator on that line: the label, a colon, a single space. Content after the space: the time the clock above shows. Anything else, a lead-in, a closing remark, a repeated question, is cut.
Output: 1:19
